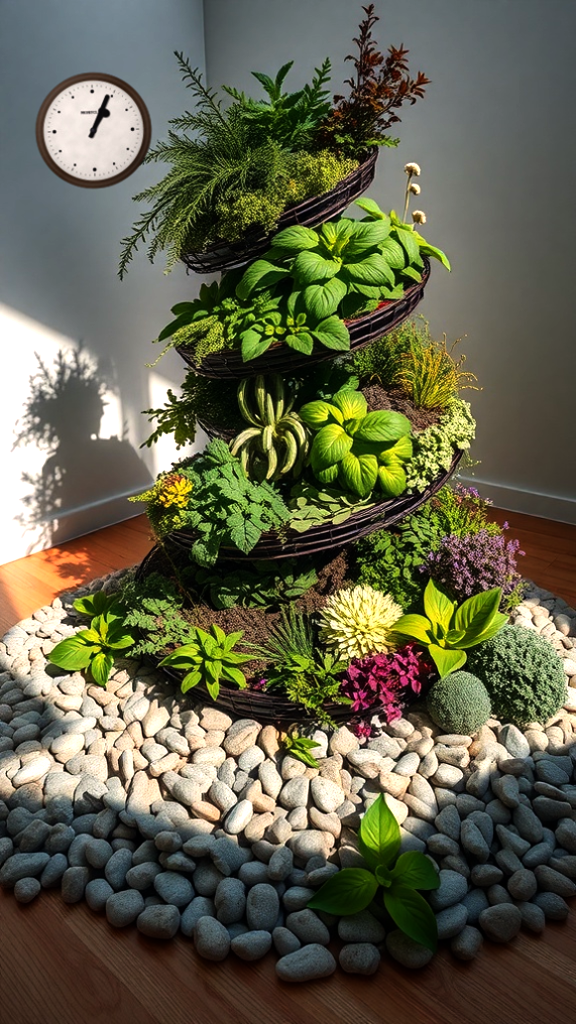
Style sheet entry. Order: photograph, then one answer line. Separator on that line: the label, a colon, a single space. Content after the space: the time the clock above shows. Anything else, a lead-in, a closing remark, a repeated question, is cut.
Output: 1:04
